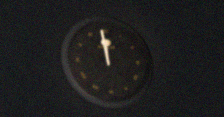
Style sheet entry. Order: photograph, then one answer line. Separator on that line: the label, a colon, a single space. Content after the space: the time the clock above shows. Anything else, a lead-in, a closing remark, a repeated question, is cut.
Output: 11:59
